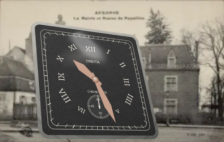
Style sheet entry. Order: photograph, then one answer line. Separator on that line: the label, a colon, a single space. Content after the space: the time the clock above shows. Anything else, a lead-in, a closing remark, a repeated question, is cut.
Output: 10:27
